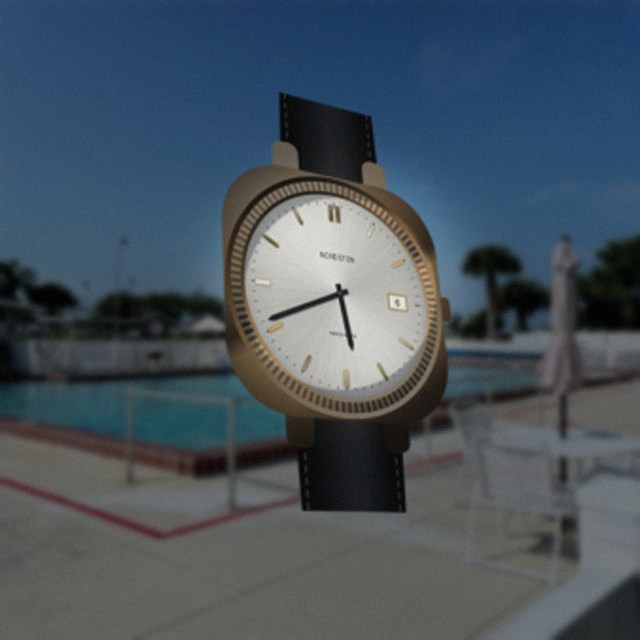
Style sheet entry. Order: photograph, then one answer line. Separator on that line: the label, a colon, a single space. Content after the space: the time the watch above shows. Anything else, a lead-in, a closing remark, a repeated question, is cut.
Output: 5:41
